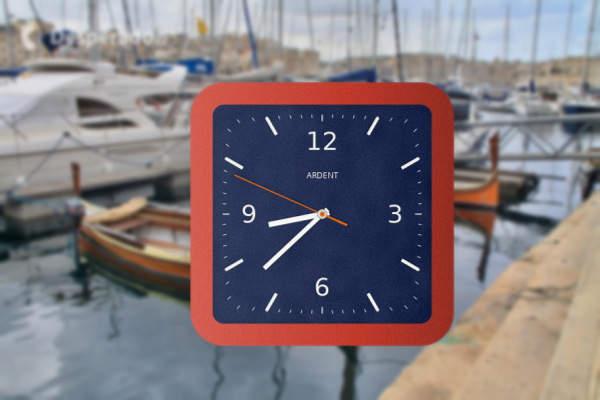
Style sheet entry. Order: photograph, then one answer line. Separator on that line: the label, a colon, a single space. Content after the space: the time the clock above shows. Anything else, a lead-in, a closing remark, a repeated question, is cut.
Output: 8:37:49
